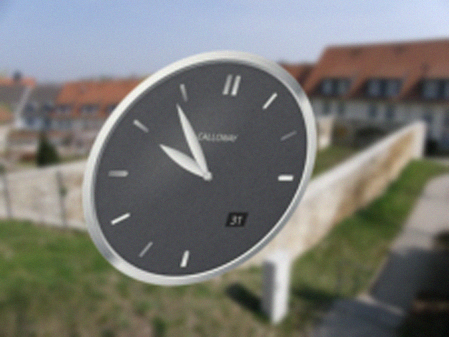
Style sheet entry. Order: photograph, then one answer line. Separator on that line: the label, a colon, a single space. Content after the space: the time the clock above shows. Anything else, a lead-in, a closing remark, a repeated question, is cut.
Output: 9:54
